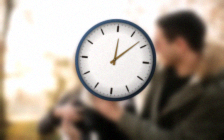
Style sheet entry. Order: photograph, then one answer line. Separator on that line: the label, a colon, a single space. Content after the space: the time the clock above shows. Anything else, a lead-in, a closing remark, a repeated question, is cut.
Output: 12:08
